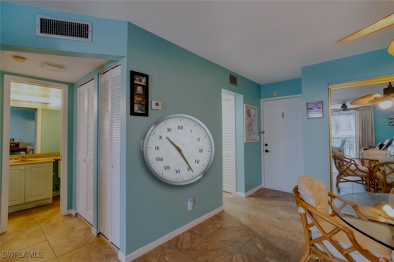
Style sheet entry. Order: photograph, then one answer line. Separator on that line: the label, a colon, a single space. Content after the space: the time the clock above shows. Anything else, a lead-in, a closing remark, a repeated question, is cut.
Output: 10:24
